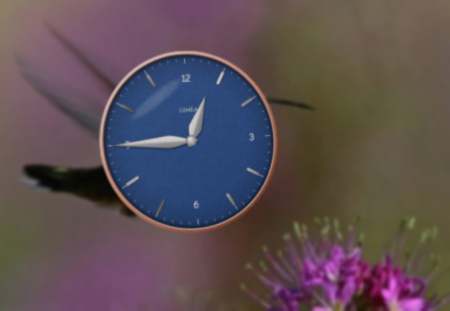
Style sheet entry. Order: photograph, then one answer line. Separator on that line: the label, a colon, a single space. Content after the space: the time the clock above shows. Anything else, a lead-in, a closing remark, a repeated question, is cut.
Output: 12:45
